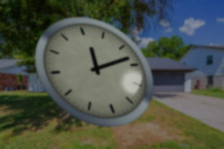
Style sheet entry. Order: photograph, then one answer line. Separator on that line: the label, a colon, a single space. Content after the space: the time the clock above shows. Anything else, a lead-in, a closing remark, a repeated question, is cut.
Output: 12:13
